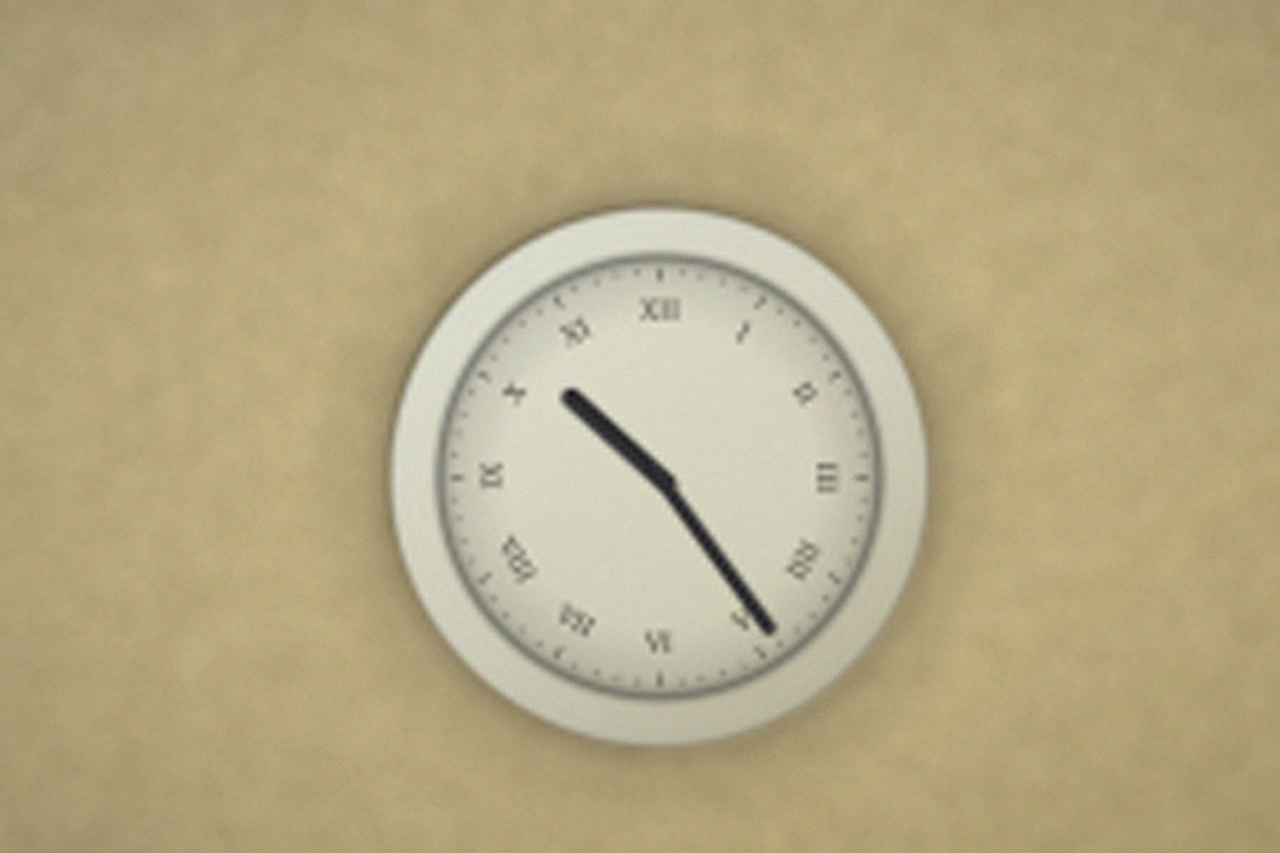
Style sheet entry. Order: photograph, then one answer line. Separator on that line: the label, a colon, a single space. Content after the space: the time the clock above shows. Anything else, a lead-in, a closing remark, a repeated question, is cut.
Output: 10:24
